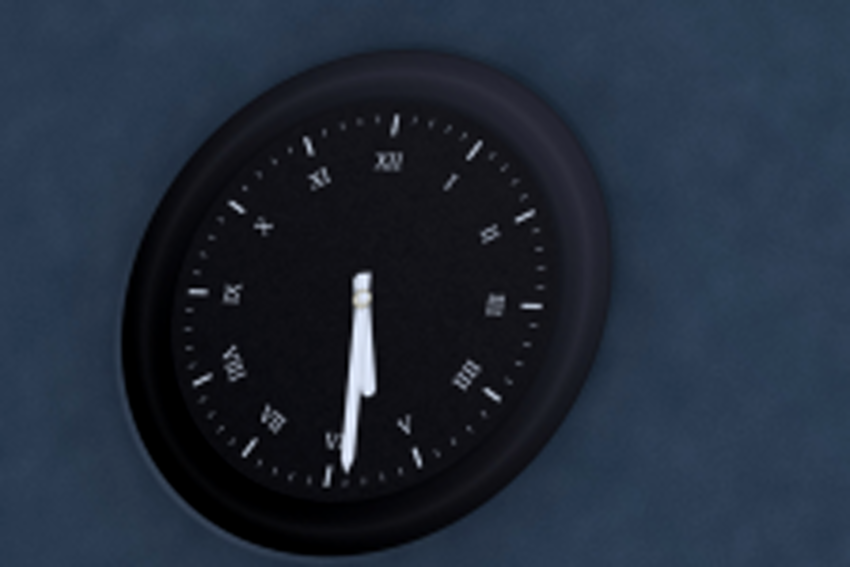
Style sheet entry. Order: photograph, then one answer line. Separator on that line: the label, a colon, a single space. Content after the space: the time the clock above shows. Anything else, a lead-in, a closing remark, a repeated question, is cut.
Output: 5:29
